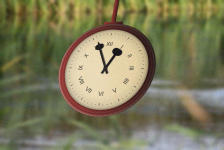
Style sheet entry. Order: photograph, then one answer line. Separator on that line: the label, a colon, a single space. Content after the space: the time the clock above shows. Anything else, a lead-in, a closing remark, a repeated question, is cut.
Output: 12:56
